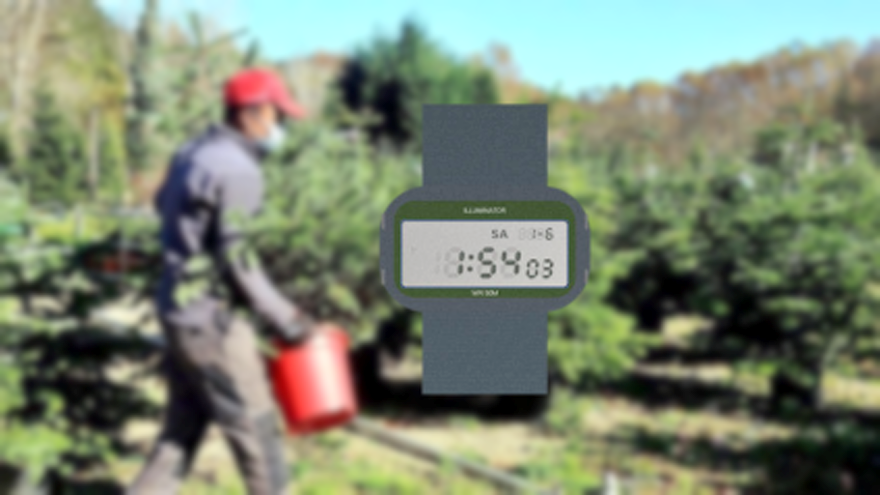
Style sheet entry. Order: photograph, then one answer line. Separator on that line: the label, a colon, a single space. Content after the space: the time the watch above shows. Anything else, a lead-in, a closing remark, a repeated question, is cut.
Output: 1:54:03
